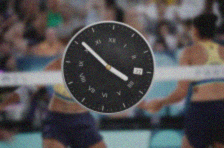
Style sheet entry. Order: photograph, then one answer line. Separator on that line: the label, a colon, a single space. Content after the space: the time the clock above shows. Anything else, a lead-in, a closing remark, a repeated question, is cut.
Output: 3:51
